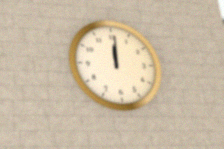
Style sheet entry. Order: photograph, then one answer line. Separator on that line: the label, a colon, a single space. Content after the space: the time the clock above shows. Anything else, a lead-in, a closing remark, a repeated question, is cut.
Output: 12:01
